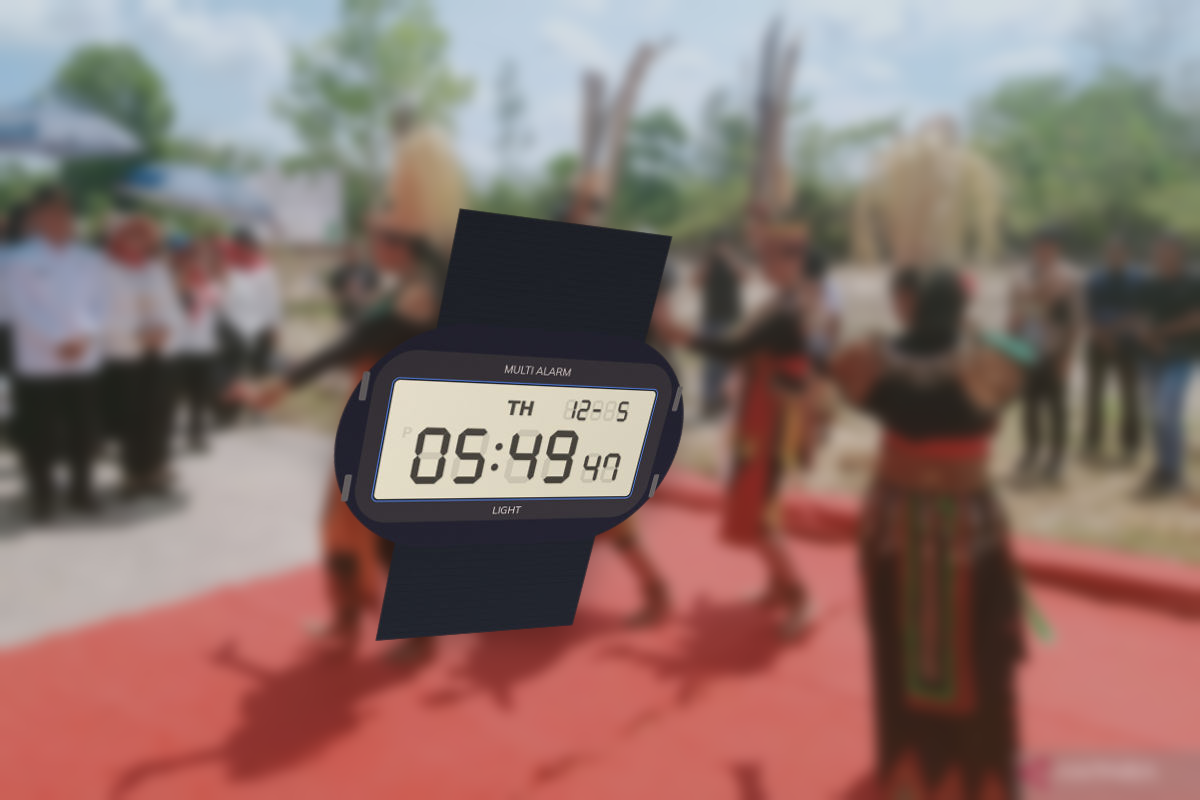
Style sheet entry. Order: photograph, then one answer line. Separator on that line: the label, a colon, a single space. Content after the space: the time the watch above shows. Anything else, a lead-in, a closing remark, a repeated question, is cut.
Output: 5:49:47
